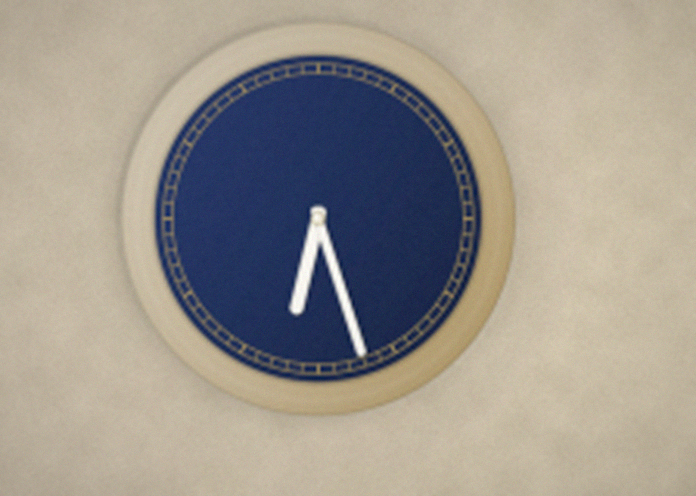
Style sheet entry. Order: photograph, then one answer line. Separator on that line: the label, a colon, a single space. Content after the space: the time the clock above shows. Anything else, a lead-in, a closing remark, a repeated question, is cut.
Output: 6:27
